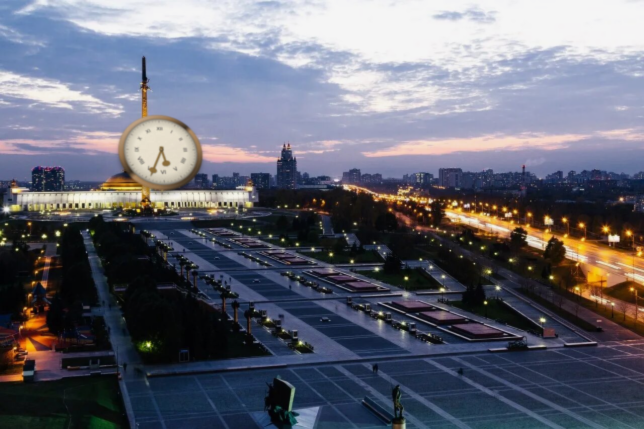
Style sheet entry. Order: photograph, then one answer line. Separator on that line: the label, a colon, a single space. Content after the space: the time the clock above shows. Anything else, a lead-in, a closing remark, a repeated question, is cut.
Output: 5:34
